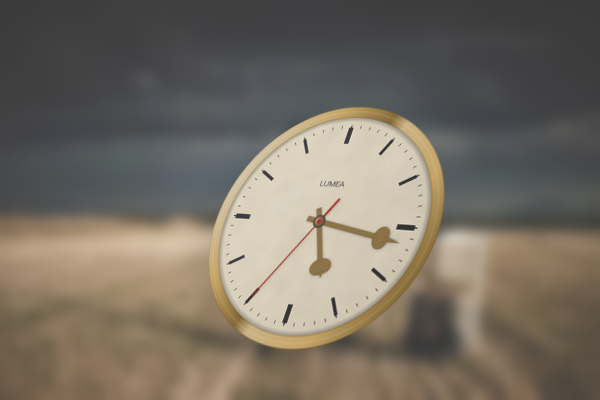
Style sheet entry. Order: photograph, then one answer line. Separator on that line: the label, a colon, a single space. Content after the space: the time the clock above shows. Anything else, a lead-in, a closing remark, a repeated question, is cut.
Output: 5:16:35
